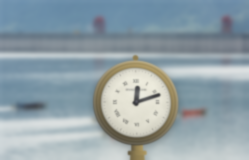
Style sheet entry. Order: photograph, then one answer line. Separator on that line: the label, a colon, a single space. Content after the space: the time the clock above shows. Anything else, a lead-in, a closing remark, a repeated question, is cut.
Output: 12:12
